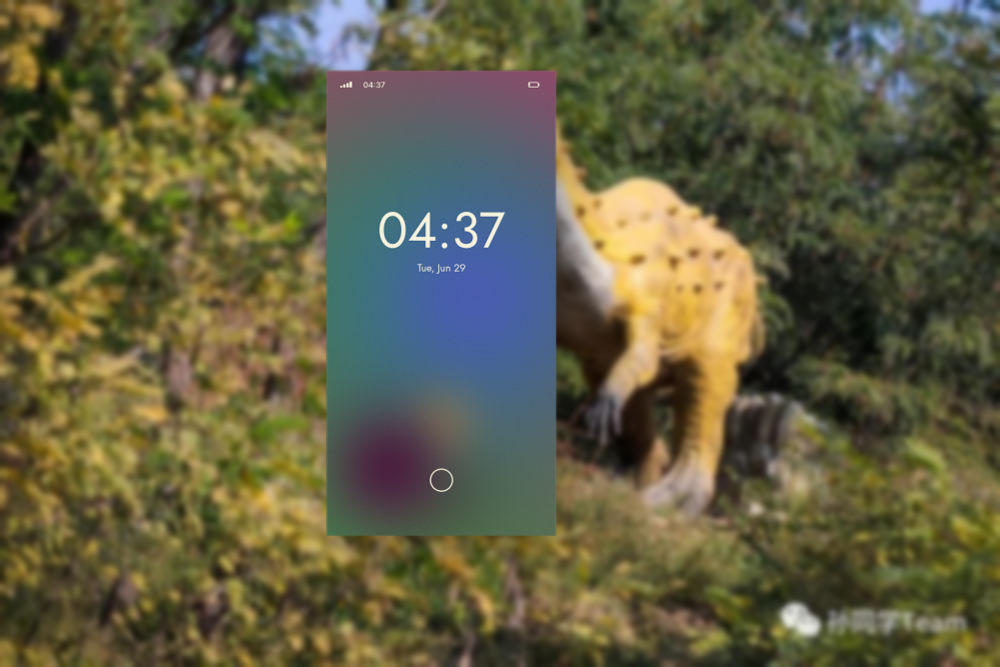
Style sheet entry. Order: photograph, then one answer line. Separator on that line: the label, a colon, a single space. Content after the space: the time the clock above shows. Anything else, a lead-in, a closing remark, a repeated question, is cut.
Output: 4:37
